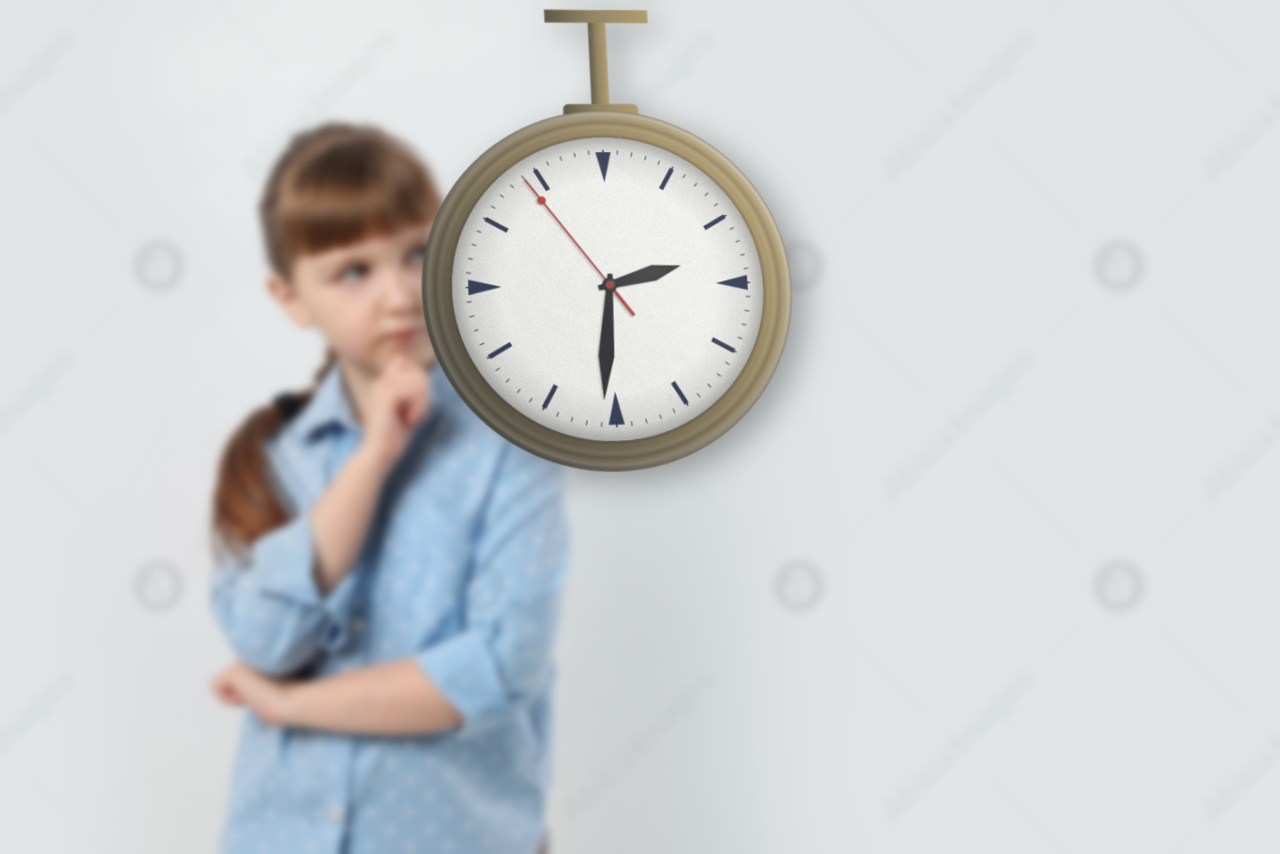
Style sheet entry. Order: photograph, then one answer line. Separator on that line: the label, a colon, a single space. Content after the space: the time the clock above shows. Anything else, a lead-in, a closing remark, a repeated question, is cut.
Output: 2:30:54
